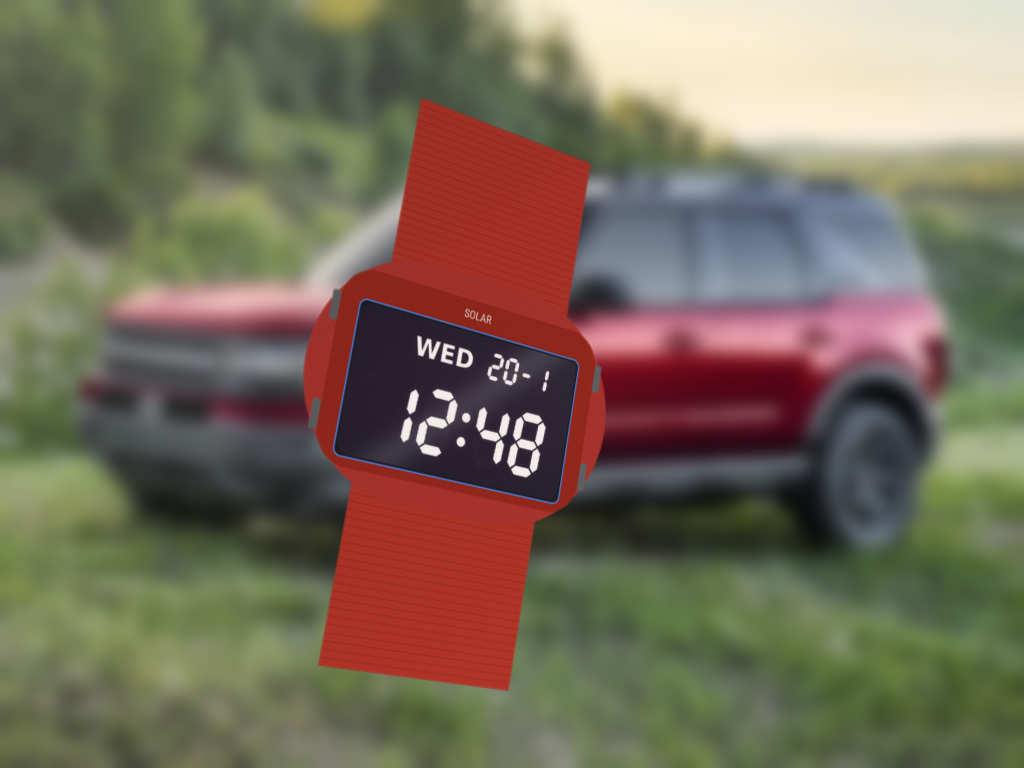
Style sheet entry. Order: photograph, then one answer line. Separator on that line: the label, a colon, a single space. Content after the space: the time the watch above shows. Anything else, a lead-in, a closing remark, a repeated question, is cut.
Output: 12:48
